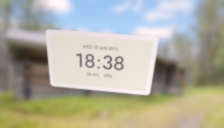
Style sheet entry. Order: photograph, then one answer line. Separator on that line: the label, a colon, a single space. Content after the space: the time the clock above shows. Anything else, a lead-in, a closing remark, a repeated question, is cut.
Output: 18:38
